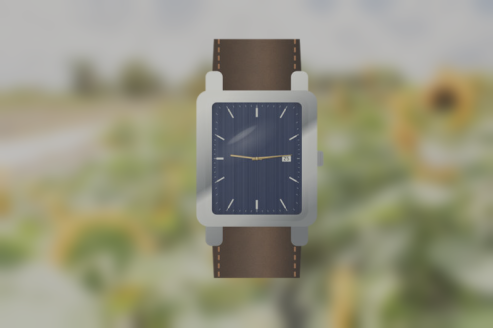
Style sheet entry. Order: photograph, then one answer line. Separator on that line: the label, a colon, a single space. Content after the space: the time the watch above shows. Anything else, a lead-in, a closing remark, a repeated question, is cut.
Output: 9:14
